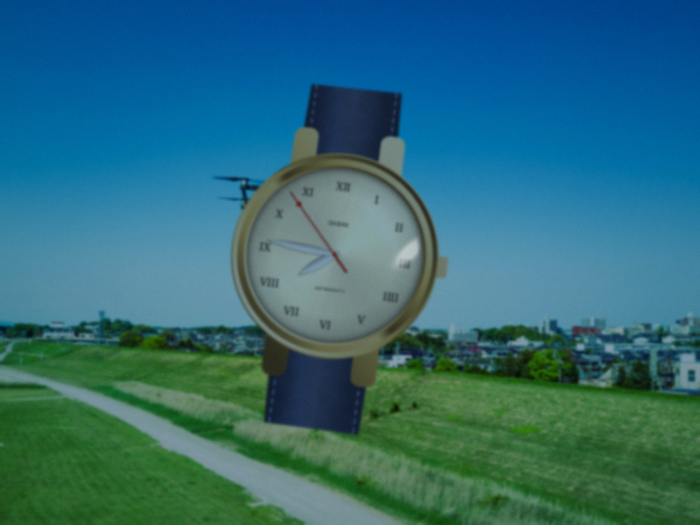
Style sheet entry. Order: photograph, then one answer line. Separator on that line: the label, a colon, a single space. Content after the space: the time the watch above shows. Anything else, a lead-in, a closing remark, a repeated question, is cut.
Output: 7:45:53
